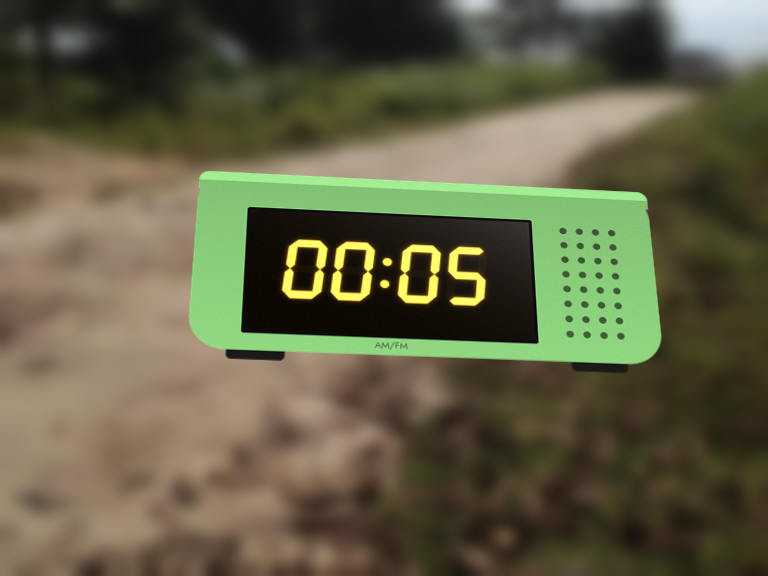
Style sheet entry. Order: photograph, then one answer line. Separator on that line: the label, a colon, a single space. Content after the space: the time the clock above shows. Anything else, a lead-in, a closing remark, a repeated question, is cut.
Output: 0:05
